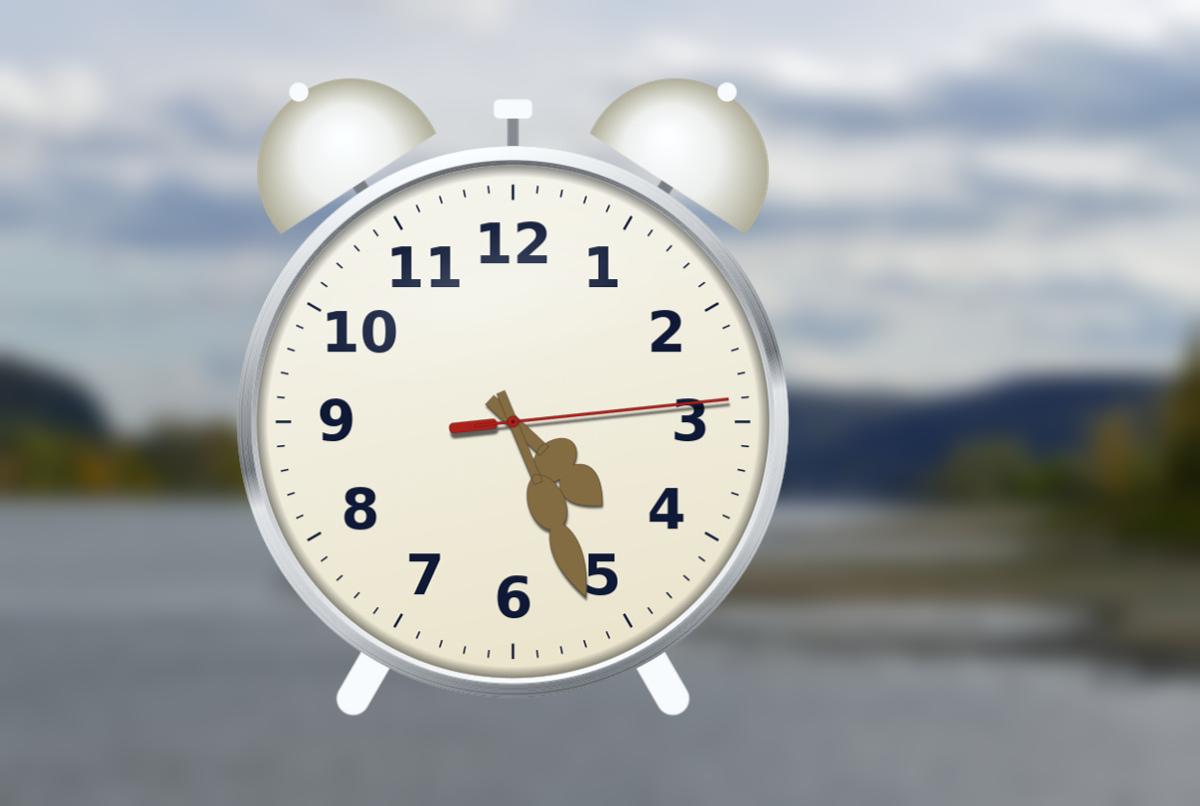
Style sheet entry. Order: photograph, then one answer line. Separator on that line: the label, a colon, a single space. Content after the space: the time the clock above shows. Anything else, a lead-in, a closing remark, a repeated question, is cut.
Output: 4:26:14
